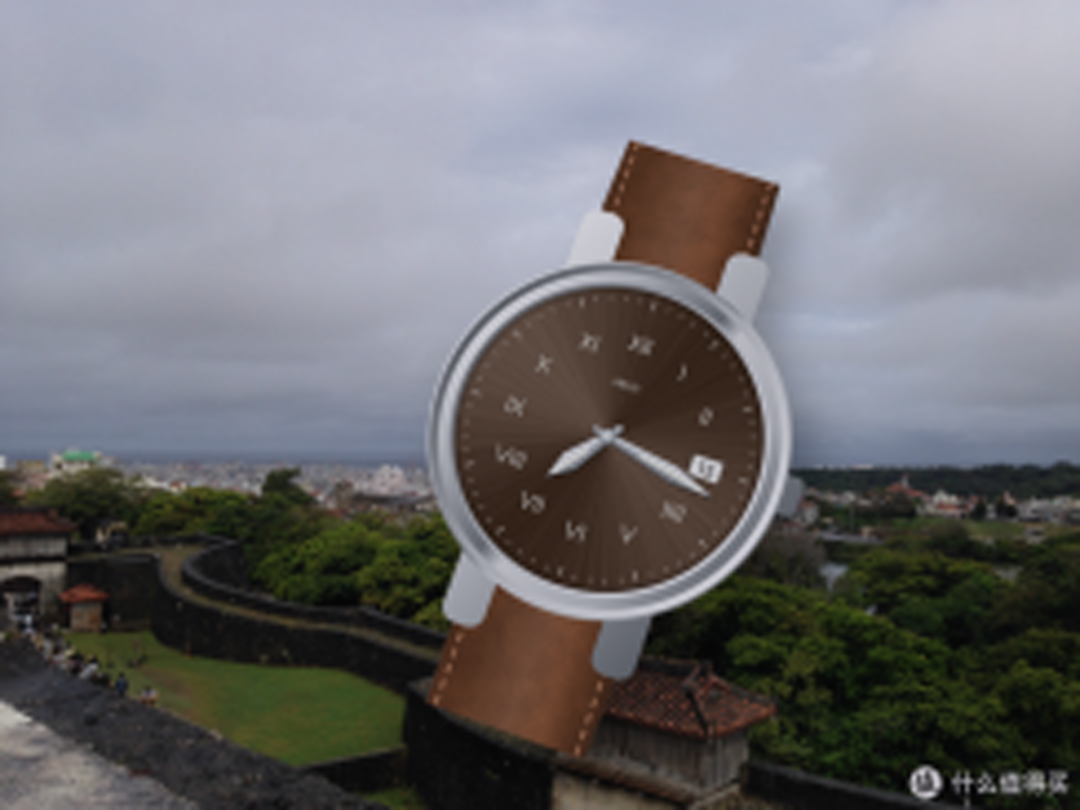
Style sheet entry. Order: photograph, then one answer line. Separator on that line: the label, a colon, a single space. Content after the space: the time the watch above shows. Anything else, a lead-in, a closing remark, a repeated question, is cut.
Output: 7:17
